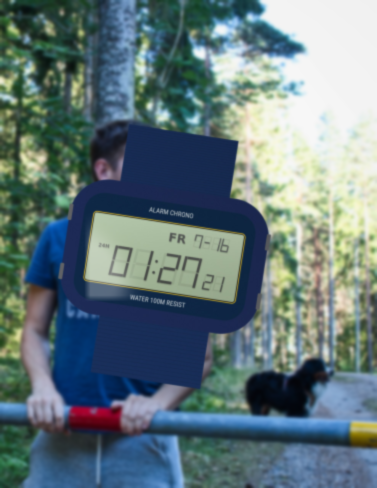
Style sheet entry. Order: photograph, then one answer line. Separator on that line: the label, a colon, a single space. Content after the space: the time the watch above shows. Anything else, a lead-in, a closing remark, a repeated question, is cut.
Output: 1:27:21
